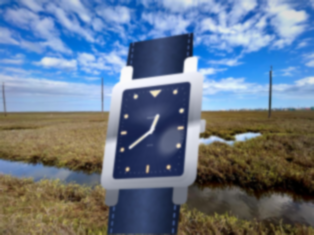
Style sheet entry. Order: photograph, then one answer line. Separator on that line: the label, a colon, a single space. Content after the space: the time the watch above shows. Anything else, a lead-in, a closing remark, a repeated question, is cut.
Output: 12:39
